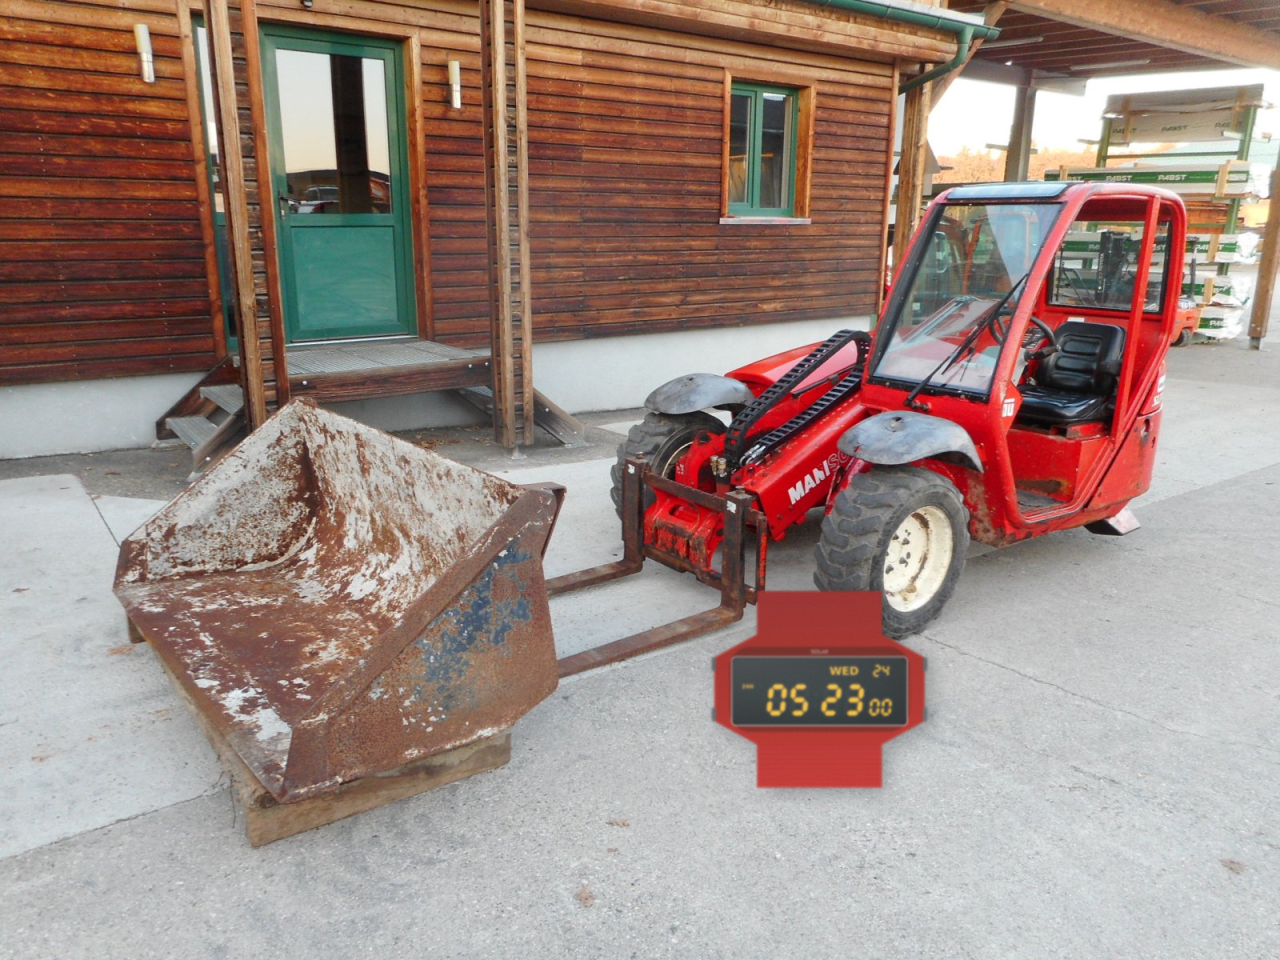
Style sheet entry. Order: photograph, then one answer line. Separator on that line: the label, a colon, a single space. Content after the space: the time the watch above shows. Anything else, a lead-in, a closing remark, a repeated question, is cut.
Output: 5:23:00
